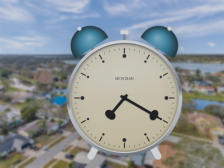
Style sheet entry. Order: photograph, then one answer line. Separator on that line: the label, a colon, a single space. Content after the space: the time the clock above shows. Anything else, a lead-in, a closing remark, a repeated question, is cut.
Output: 7:20
